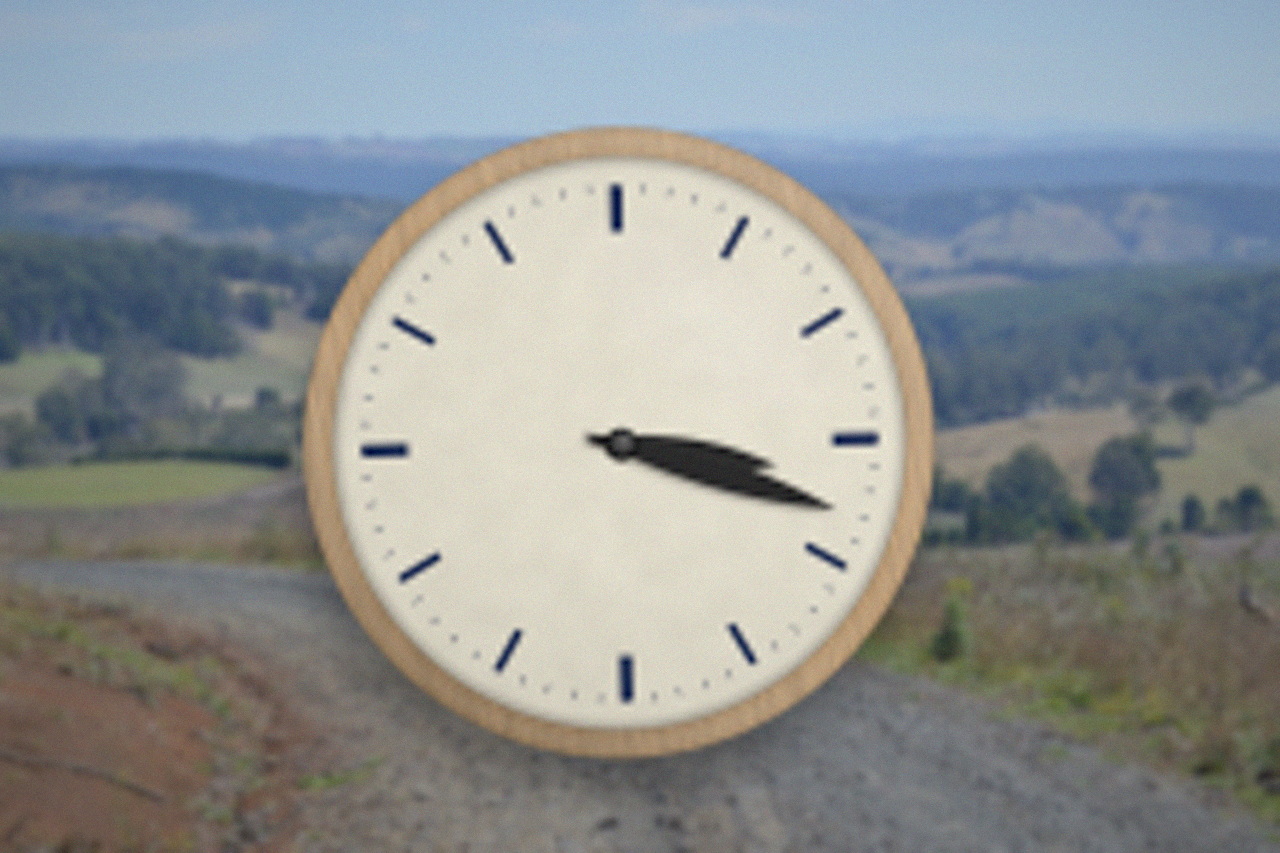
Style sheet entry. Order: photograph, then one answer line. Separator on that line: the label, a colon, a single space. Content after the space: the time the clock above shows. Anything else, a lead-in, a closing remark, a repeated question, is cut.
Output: 3:18
